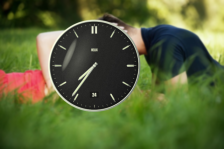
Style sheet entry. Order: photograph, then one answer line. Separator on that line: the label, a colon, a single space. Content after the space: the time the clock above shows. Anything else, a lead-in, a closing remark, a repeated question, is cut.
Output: 7:36
